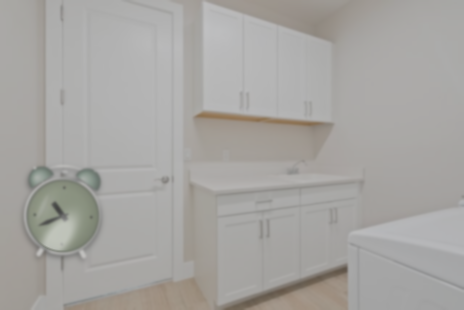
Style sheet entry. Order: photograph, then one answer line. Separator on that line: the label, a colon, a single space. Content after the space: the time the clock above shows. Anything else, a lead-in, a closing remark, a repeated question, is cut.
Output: 10:41
